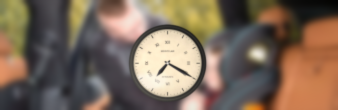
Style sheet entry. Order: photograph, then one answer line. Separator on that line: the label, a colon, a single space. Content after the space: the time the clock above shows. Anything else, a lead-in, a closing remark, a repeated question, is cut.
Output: 7:20
